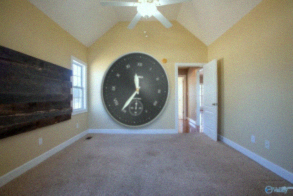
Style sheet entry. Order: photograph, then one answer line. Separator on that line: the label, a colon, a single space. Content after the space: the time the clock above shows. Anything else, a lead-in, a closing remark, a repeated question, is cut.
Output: 11:36
